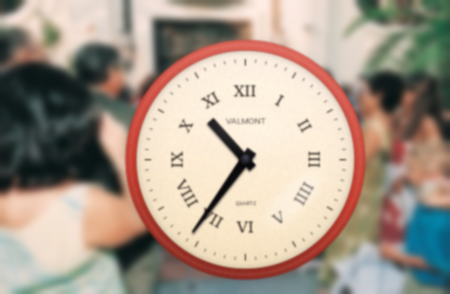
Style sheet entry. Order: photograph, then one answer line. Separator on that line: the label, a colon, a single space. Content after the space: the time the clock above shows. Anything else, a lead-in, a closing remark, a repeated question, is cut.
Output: 10:36
